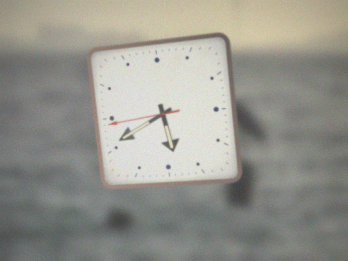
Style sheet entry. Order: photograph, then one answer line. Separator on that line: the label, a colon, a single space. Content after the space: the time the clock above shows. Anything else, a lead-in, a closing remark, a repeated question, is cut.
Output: 5:40:44
